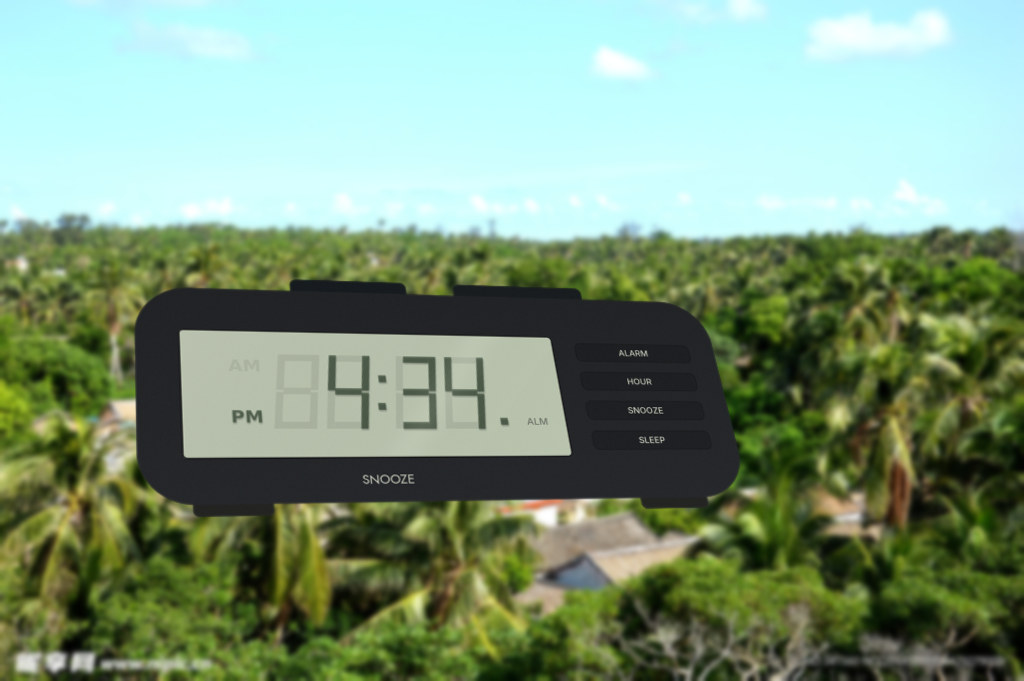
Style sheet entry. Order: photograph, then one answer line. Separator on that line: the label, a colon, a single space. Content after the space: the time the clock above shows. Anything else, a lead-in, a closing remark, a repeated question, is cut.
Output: 4:34
